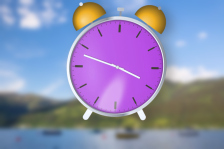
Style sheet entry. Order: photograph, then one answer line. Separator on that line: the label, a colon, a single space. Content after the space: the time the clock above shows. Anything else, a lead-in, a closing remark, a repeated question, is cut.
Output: 3:48
